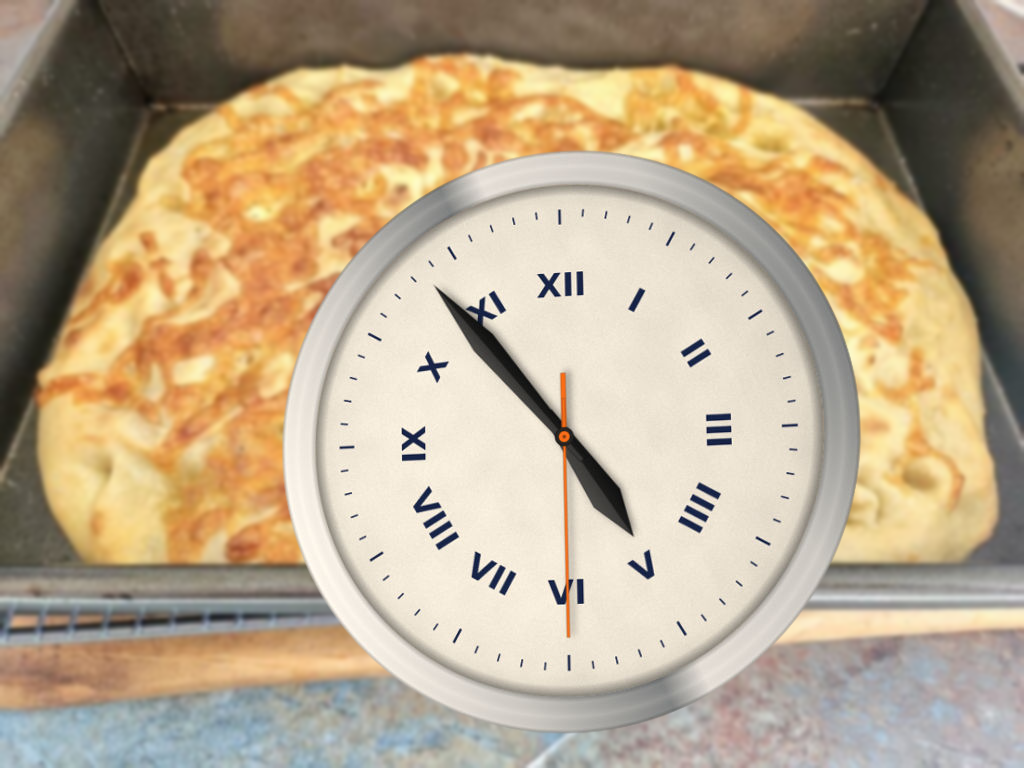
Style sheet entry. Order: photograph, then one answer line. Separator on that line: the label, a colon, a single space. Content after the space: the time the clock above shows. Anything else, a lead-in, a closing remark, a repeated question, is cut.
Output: 4:53:30
